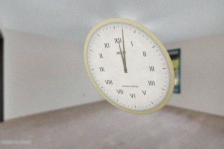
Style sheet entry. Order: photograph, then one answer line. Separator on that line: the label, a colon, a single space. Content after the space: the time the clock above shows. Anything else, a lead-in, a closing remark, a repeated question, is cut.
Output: 12:02
